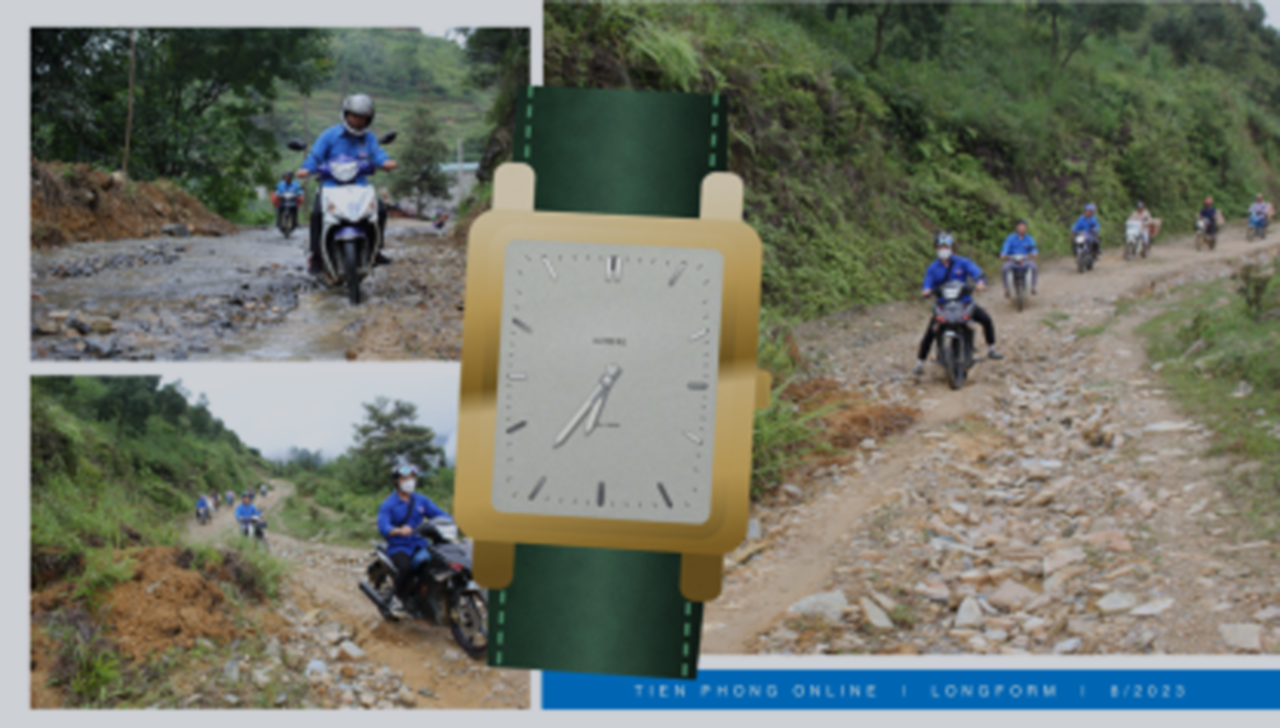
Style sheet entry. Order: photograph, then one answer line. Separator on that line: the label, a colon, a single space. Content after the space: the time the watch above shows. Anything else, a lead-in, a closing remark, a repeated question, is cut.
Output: 6:36
